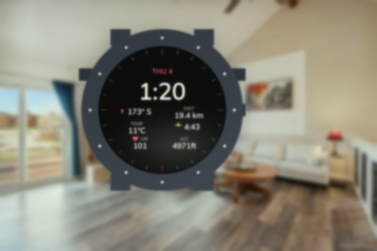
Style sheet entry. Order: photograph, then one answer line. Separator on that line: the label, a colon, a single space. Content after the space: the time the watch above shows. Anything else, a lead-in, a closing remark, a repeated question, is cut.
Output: 1:20
